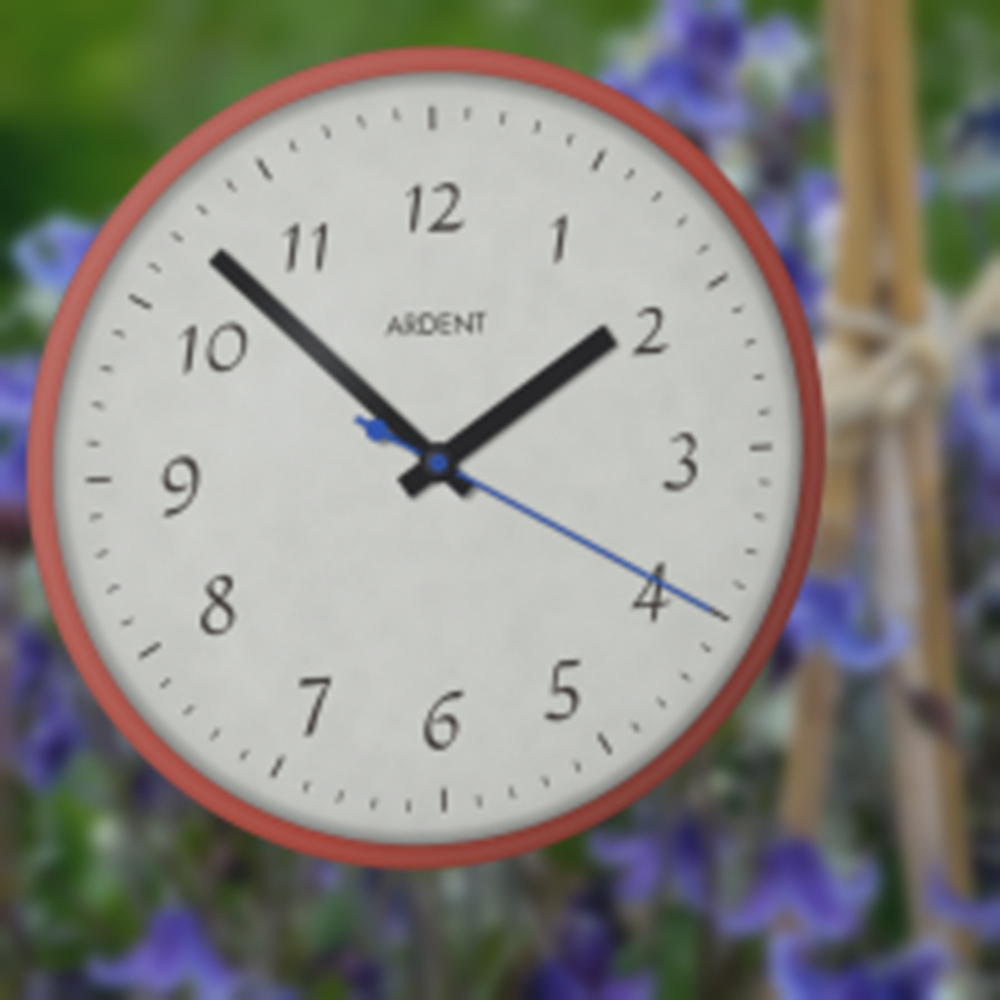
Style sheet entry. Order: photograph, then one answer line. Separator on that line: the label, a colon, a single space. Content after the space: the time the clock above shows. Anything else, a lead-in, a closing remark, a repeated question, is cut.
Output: 1:52:20
